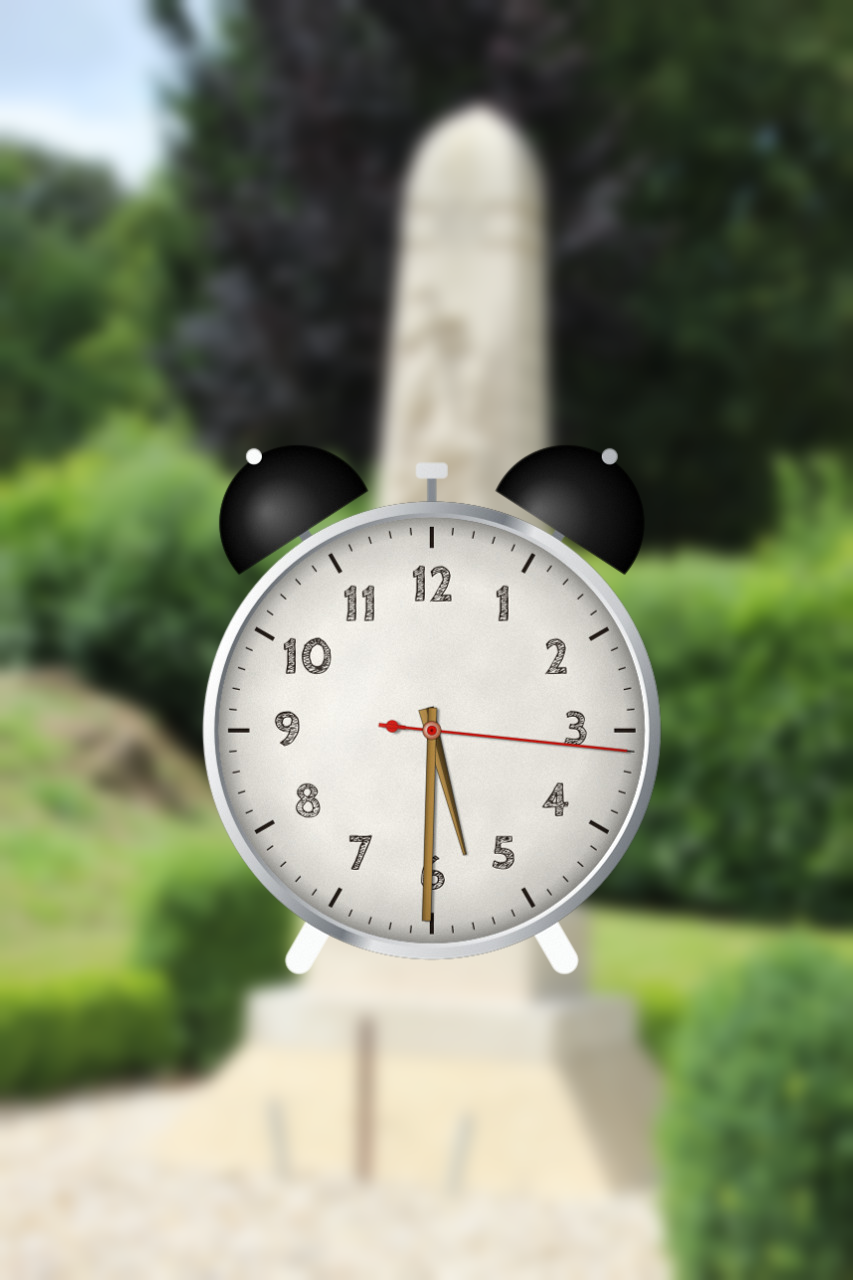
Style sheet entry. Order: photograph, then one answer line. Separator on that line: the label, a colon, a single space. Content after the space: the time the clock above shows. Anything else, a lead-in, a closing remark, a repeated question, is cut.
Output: 5:30:16
